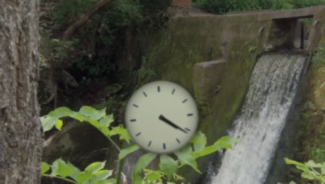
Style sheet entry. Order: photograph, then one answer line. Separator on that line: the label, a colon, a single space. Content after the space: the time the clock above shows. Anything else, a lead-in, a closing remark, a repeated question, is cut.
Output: 4:21
